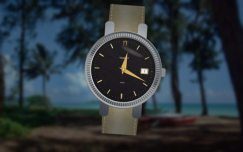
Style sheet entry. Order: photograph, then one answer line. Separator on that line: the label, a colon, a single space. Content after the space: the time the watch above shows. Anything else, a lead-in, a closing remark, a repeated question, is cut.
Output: 12:19
